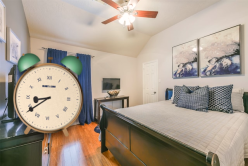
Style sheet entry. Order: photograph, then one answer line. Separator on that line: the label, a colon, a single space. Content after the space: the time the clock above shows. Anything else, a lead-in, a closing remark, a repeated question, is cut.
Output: 8:39
